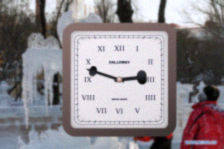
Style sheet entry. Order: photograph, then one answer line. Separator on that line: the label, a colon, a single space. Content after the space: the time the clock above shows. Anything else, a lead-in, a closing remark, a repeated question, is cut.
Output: 2:48
